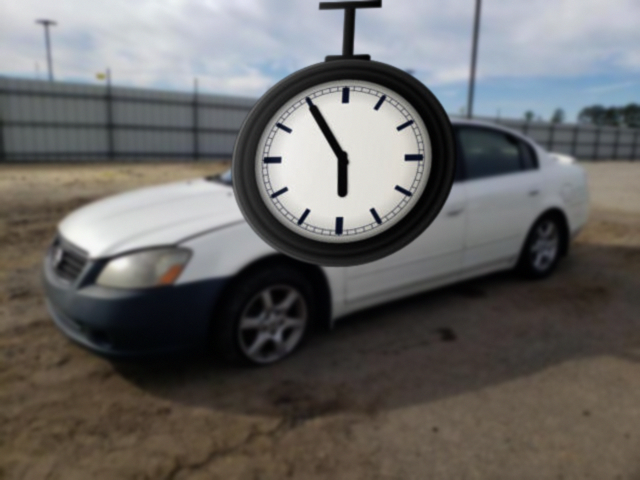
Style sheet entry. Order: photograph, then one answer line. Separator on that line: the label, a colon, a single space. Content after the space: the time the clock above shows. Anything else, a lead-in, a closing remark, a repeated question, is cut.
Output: 5:55
